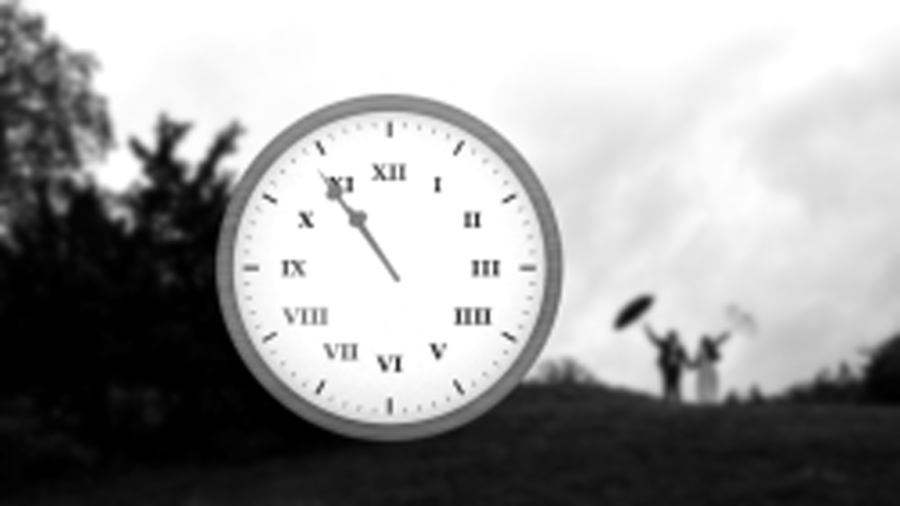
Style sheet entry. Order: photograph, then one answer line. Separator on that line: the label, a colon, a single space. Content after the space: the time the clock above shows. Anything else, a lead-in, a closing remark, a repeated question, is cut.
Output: 10:54
